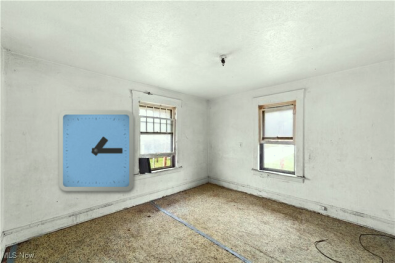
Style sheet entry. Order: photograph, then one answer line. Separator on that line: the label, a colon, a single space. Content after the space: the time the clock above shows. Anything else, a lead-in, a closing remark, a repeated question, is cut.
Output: 1:15
